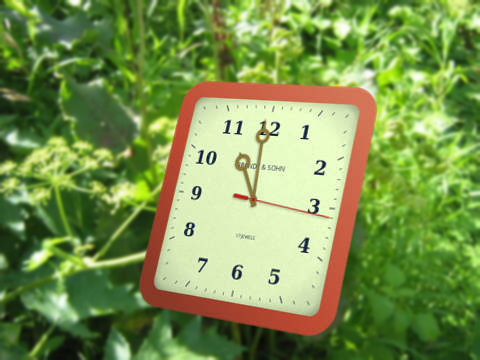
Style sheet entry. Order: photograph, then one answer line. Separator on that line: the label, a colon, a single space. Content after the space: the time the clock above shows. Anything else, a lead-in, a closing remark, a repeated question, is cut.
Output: 10:59:16
